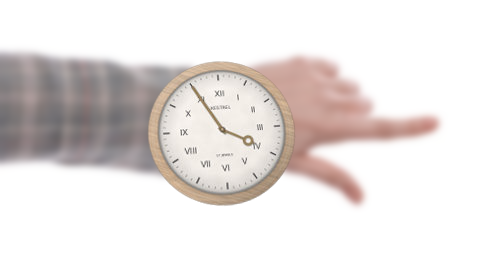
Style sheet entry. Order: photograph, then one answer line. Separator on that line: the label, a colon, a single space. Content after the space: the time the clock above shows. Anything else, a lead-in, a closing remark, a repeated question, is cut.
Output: 3:55
